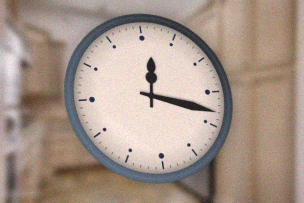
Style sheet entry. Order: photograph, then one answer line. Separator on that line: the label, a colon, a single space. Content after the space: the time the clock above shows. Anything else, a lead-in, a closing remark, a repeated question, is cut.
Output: 12:18
